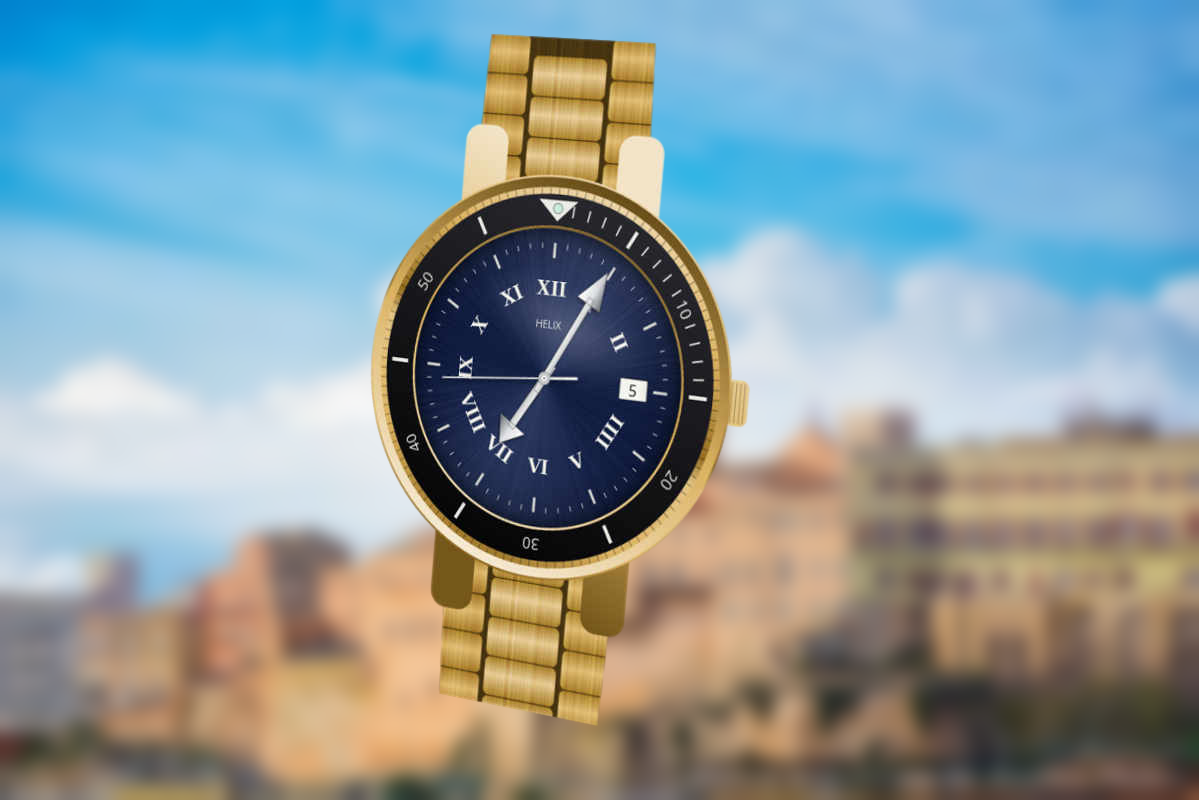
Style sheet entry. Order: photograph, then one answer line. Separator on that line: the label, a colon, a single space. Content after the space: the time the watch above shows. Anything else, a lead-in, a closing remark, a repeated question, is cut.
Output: 7:04:44
